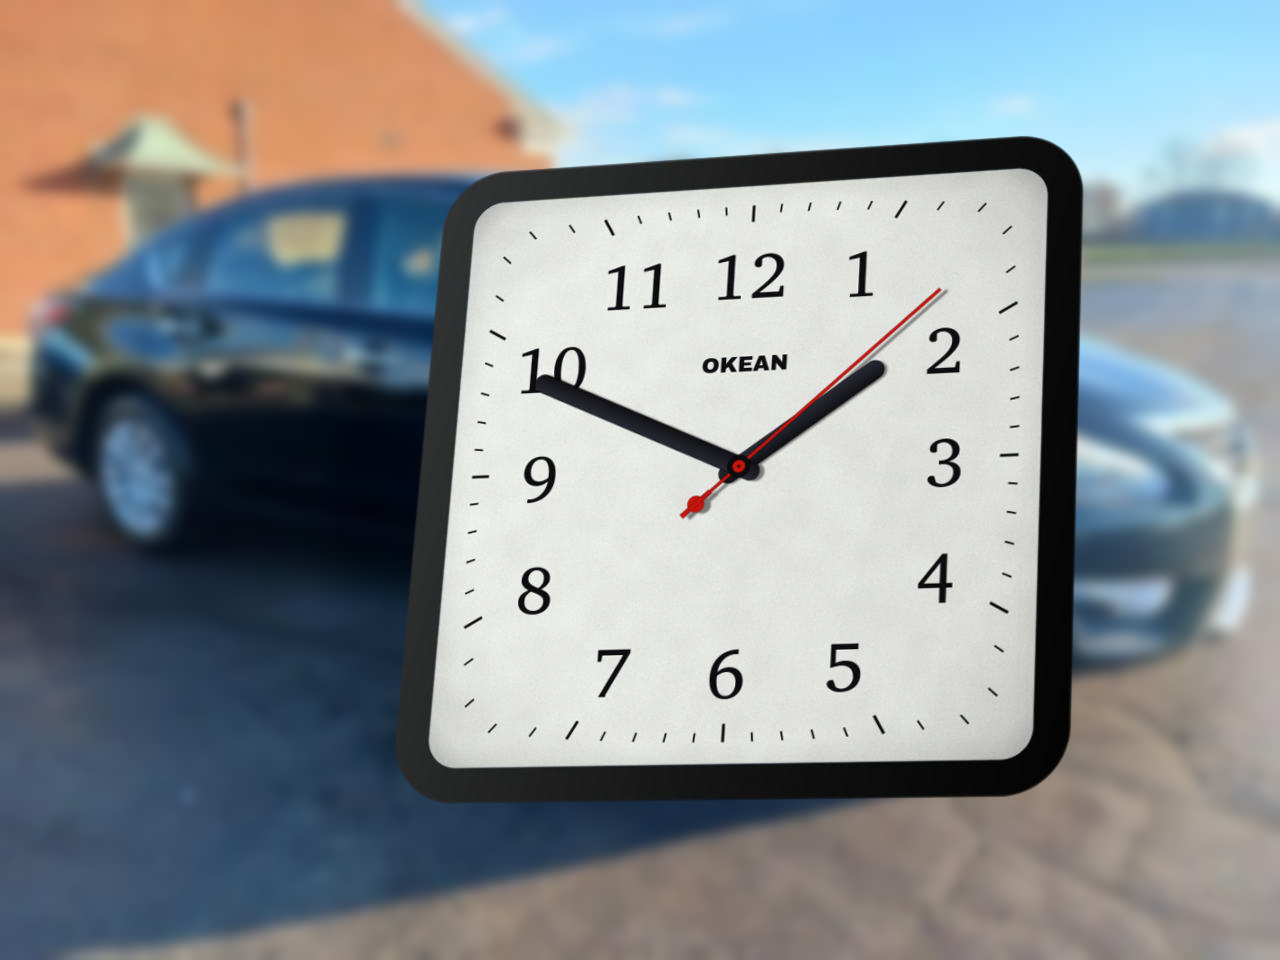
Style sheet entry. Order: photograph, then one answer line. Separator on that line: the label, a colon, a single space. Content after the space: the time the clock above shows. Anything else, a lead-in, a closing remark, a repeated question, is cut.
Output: 1:49:08
